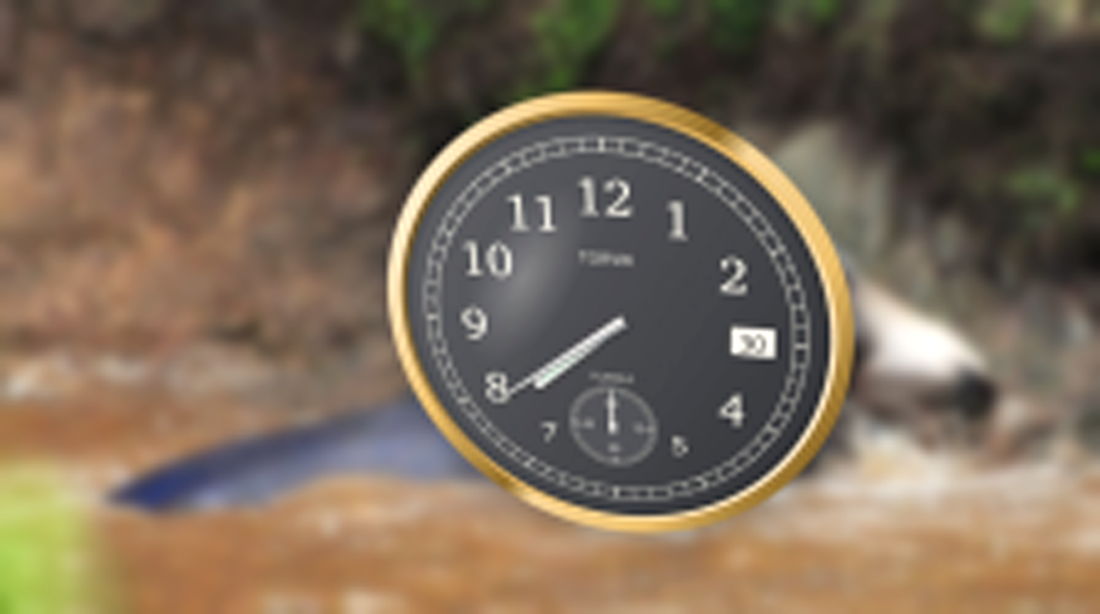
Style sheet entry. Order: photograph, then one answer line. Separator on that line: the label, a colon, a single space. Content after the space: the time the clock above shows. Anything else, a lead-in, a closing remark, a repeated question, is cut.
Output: 7:39
